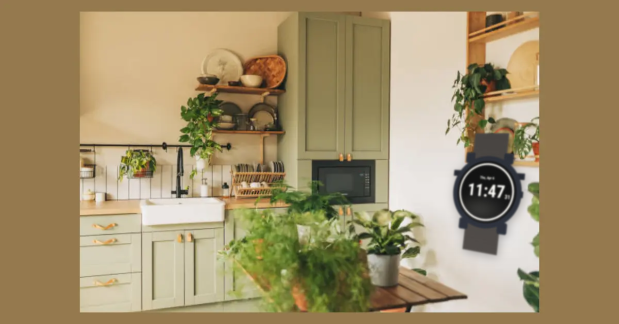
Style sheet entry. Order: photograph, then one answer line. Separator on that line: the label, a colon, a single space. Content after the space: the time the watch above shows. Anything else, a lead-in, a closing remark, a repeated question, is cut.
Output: 11:47
